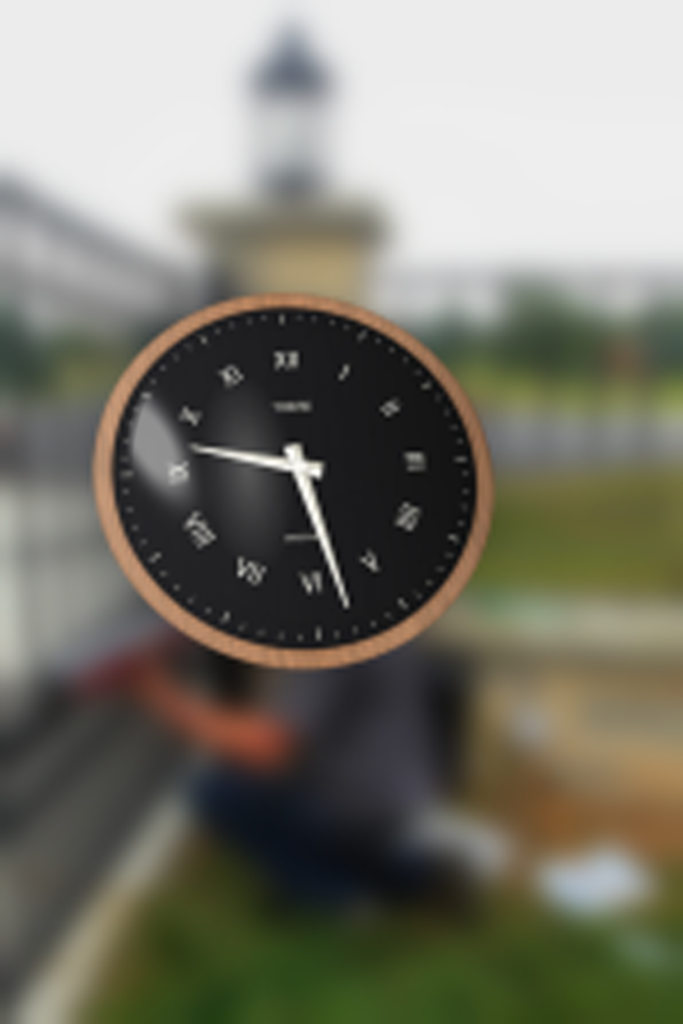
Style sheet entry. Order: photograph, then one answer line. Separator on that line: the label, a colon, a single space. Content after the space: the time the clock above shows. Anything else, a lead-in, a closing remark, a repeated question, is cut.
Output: 9:28
